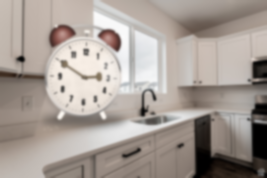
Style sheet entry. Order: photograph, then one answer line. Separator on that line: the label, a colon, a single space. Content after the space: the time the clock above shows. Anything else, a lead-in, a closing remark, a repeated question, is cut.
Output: 2:50
